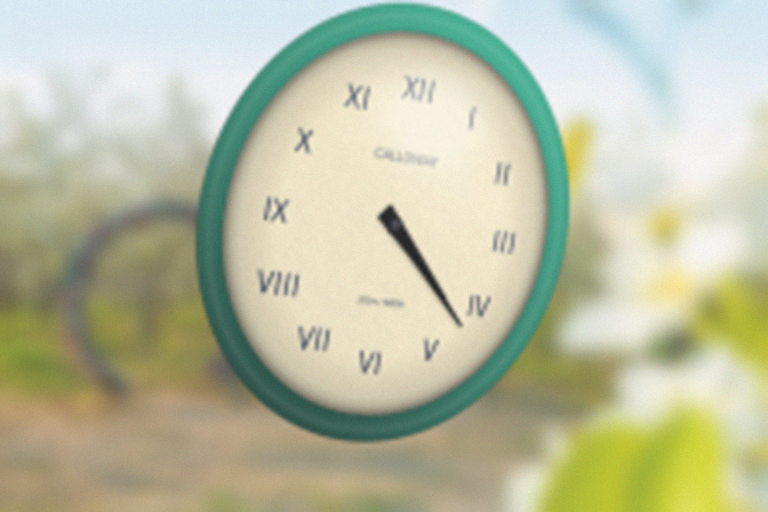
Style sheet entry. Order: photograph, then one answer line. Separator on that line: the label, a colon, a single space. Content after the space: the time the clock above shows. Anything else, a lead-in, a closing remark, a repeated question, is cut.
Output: 4:22
